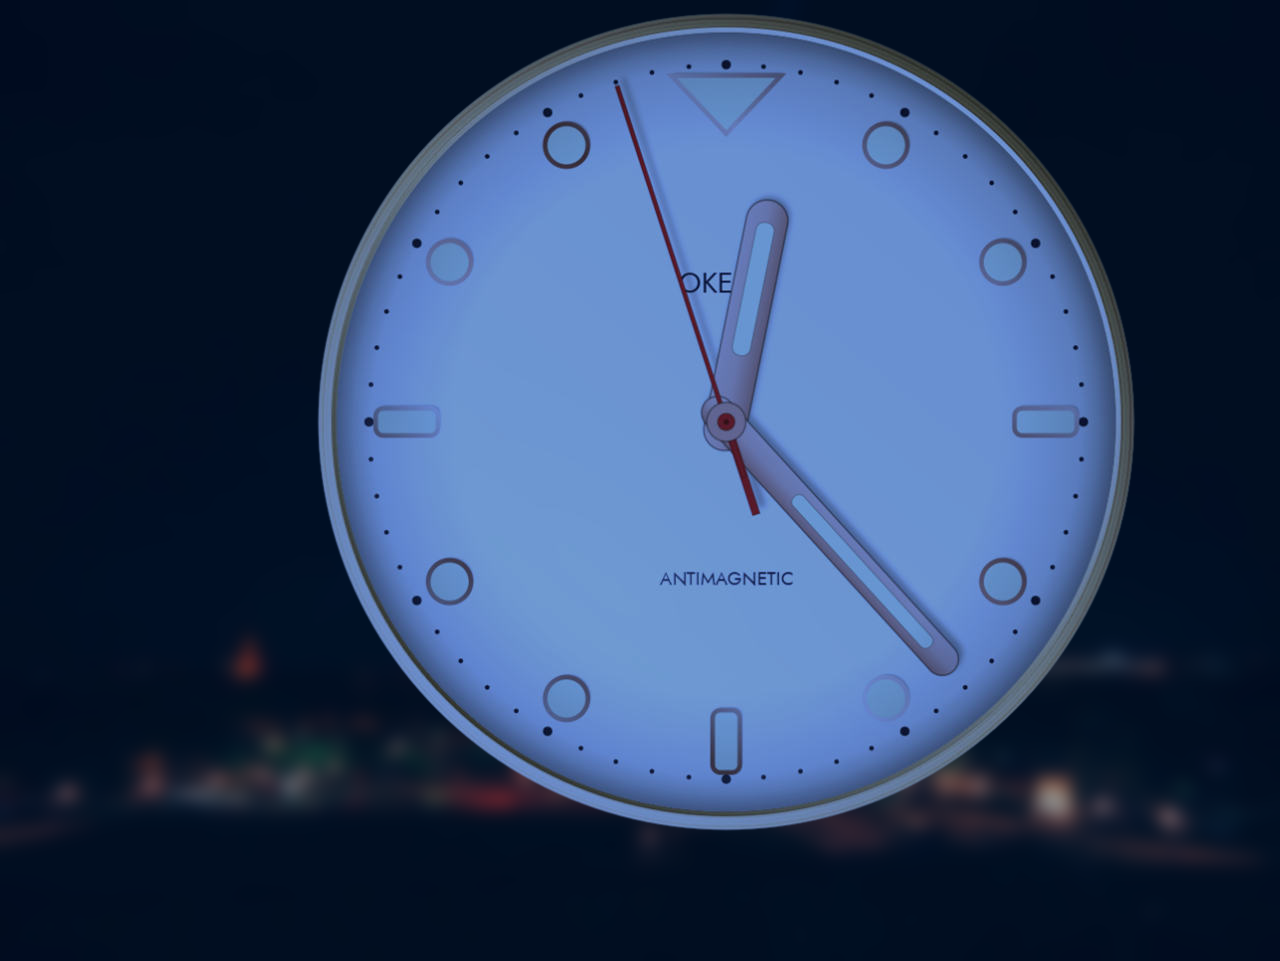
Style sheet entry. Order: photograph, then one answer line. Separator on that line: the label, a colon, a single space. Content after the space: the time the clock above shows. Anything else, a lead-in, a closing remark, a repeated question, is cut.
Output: 12:22:57
